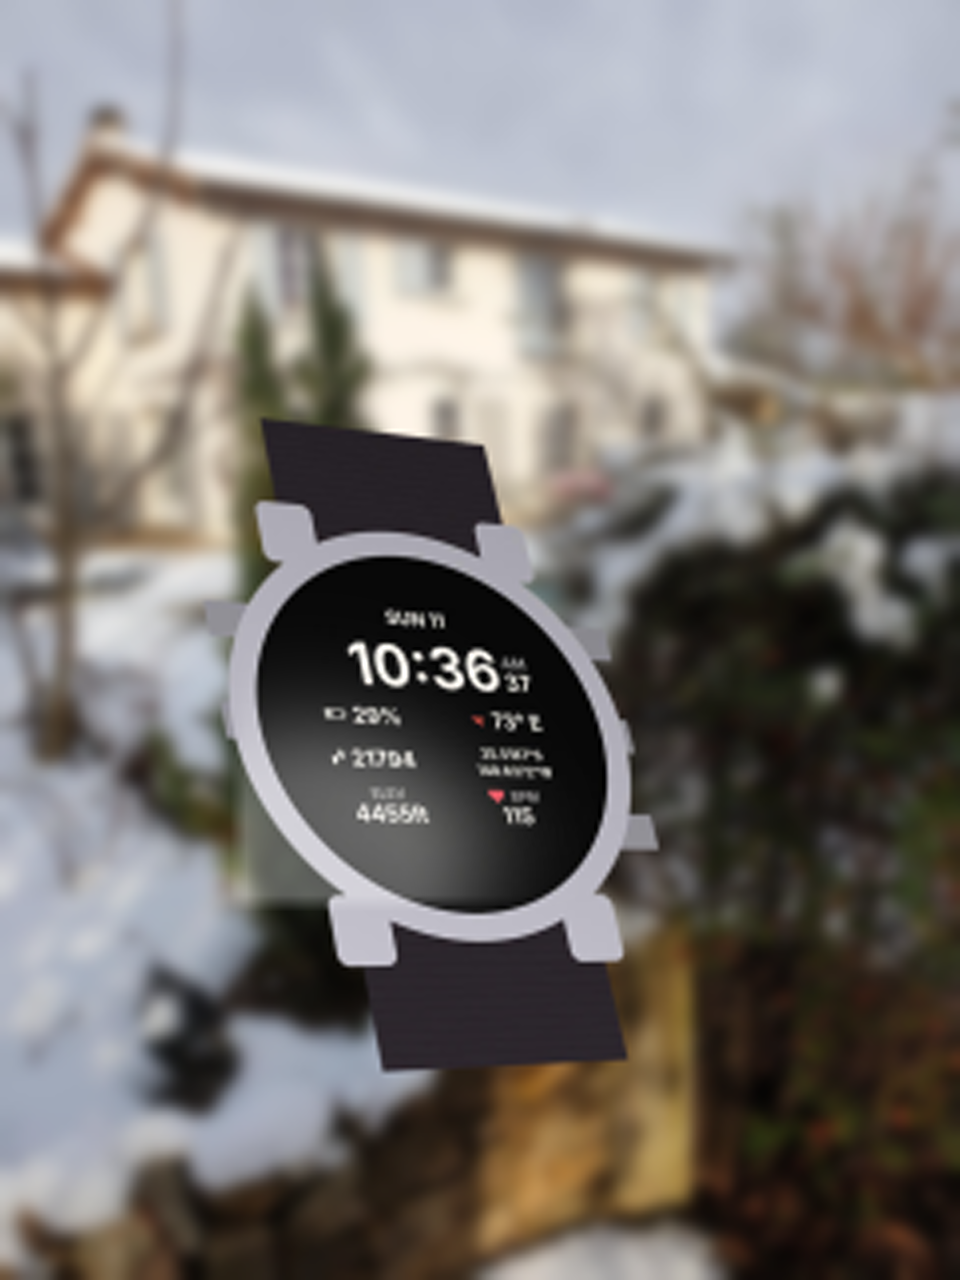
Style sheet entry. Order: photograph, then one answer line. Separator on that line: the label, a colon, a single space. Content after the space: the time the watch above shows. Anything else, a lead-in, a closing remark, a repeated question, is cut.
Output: 10:36
